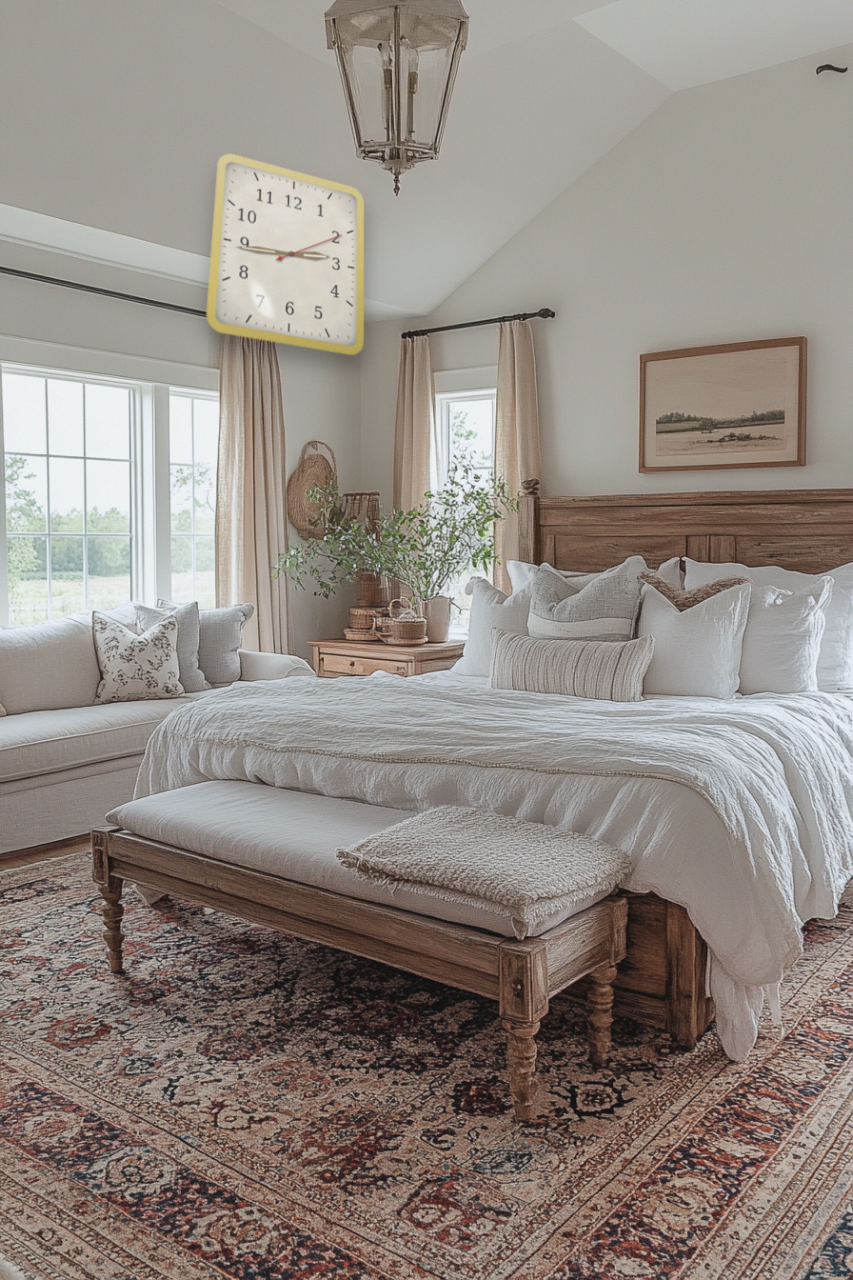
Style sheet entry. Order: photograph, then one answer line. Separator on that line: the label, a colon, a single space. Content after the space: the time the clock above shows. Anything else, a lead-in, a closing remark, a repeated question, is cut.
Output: 2:44:10
